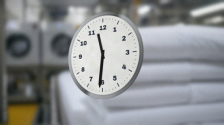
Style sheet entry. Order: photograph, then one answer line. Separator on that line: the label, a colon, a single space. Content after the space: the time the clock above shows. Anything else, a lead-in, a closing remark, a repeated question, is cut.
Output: 11:31
